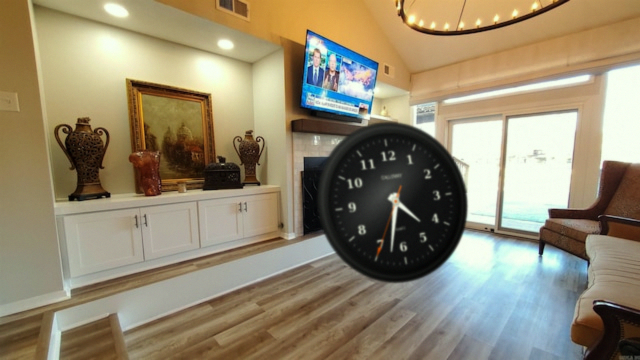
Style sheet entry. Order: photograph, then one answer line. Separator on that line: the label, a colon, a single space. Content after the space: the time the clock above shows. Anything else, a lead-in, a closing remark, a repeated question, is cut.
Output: 4:32:35
